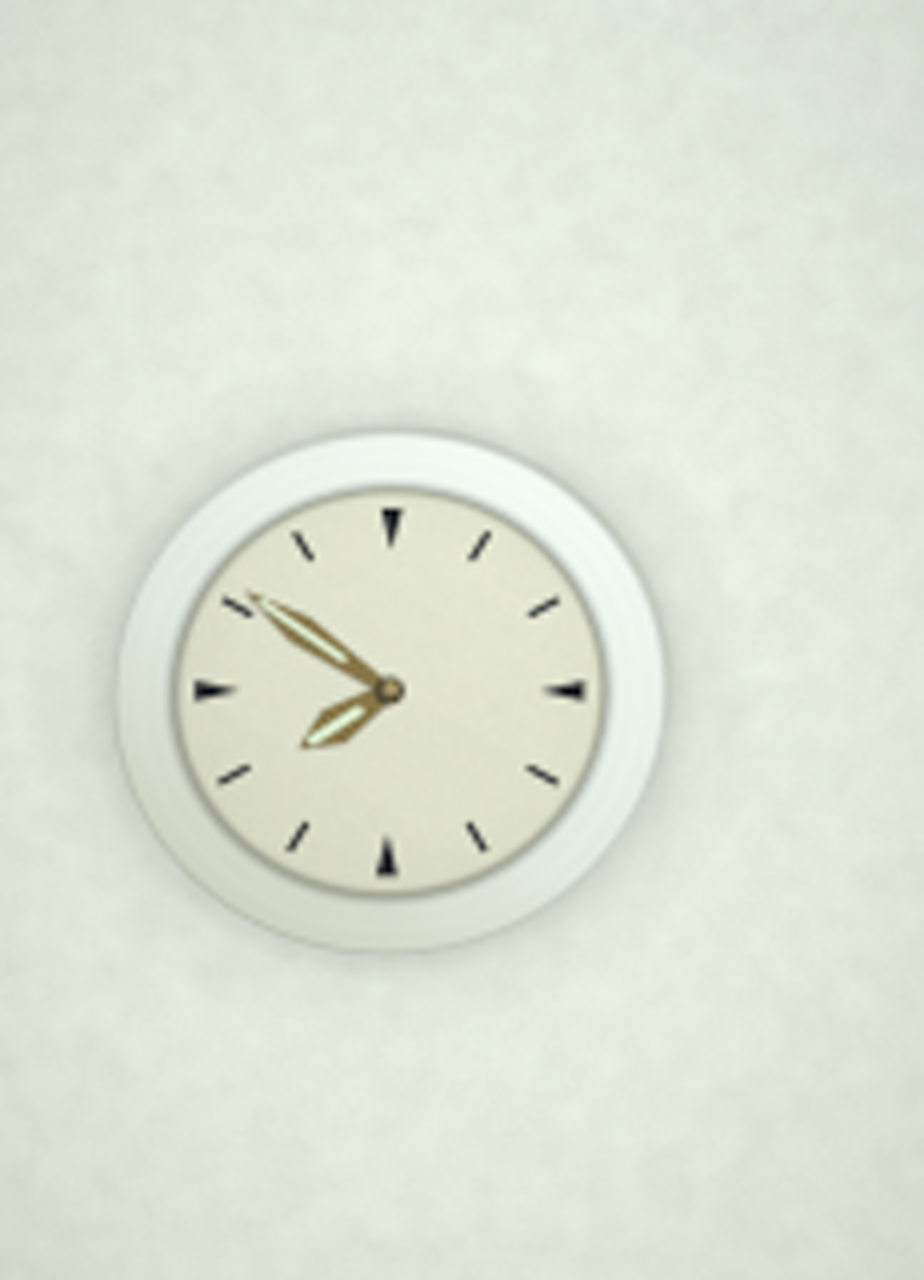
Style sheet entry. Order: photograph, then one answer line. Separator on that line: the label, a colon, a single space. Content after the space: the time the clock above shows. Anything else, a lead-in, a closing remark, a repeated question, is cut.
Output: 7:51
